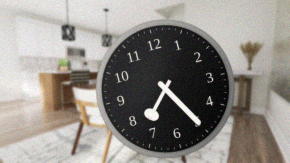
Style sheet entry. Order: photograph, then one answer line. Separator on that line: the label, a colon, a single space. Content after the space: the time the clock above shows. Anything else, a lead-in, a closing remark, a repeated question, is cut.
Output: 7:25
